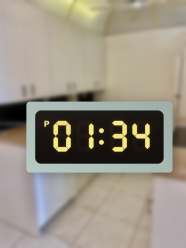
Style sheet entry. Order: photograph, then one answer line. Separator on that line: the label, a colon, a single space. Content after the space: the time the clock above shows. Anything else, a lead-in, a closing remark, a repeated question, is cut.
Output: 1:34
